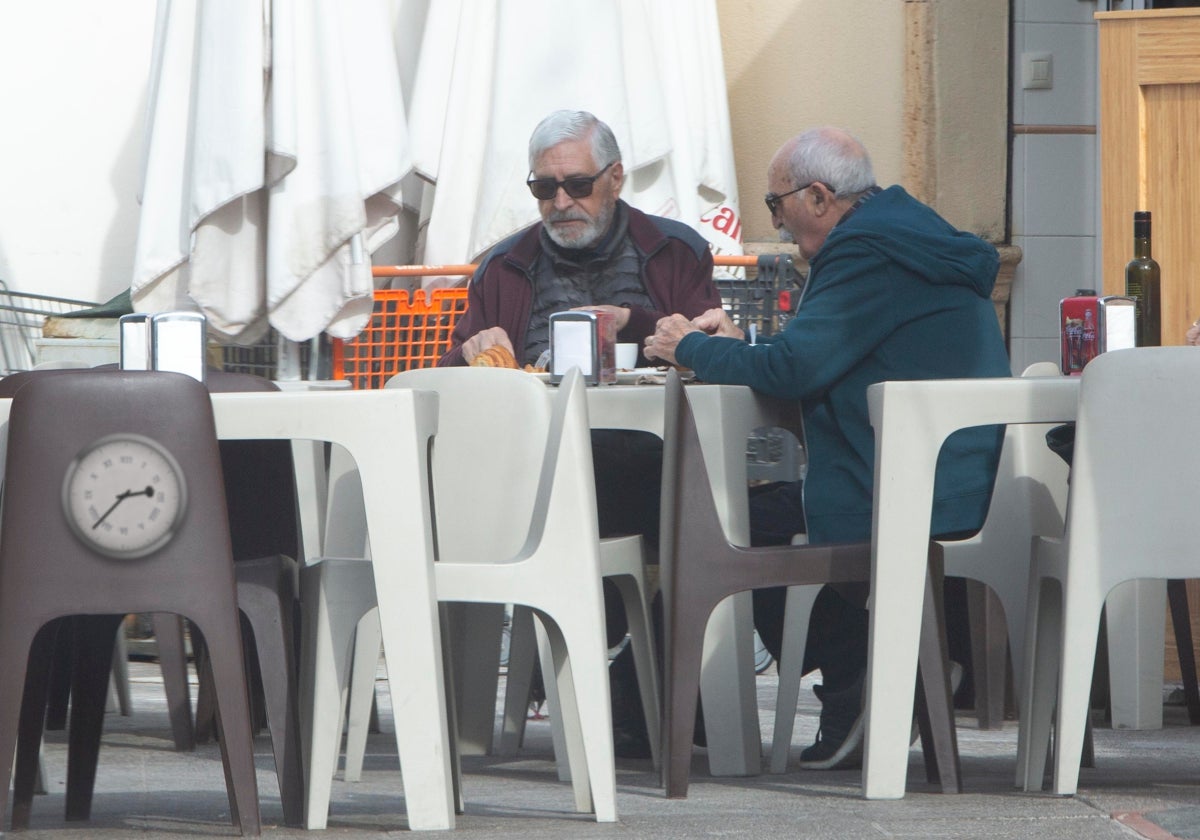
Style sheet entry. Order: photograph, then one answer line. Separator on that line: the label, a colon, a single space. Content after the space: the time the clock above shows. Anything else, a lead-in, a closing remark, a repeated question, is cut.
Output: 2:37
